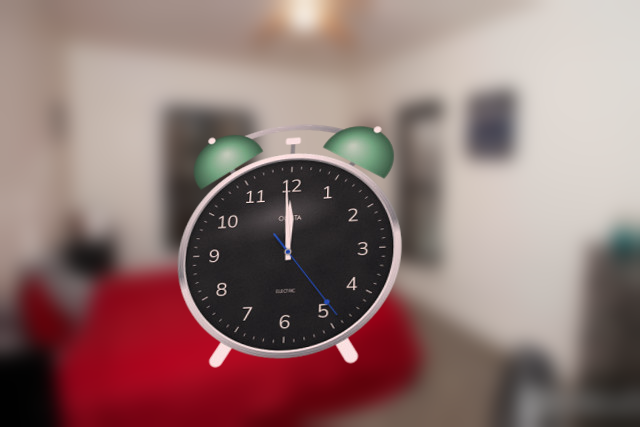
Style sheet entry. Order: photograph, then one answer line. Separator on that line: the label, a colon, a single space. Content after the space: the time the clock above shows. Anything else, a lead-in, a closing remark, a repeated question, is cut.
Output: 11:59:24
